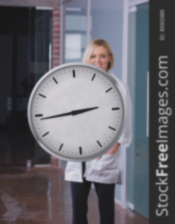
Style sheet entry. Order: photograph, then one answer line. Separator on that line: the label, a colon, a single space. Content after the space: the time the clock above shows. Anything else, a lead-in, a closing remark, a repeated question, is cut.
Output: 2:44
